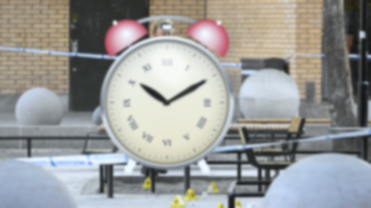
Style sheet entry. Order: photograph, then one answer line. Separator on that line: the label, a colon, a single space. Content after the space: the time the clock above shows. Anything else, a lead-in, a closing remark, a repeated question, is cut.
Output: 10:10
